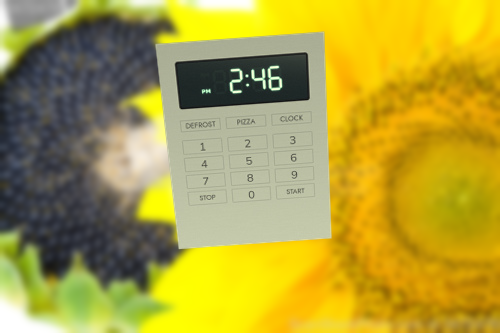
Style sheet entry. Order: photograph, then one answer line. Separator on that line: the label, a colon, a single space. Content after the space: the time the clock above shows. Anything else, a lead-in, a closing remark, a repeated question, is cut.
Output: 2:46
